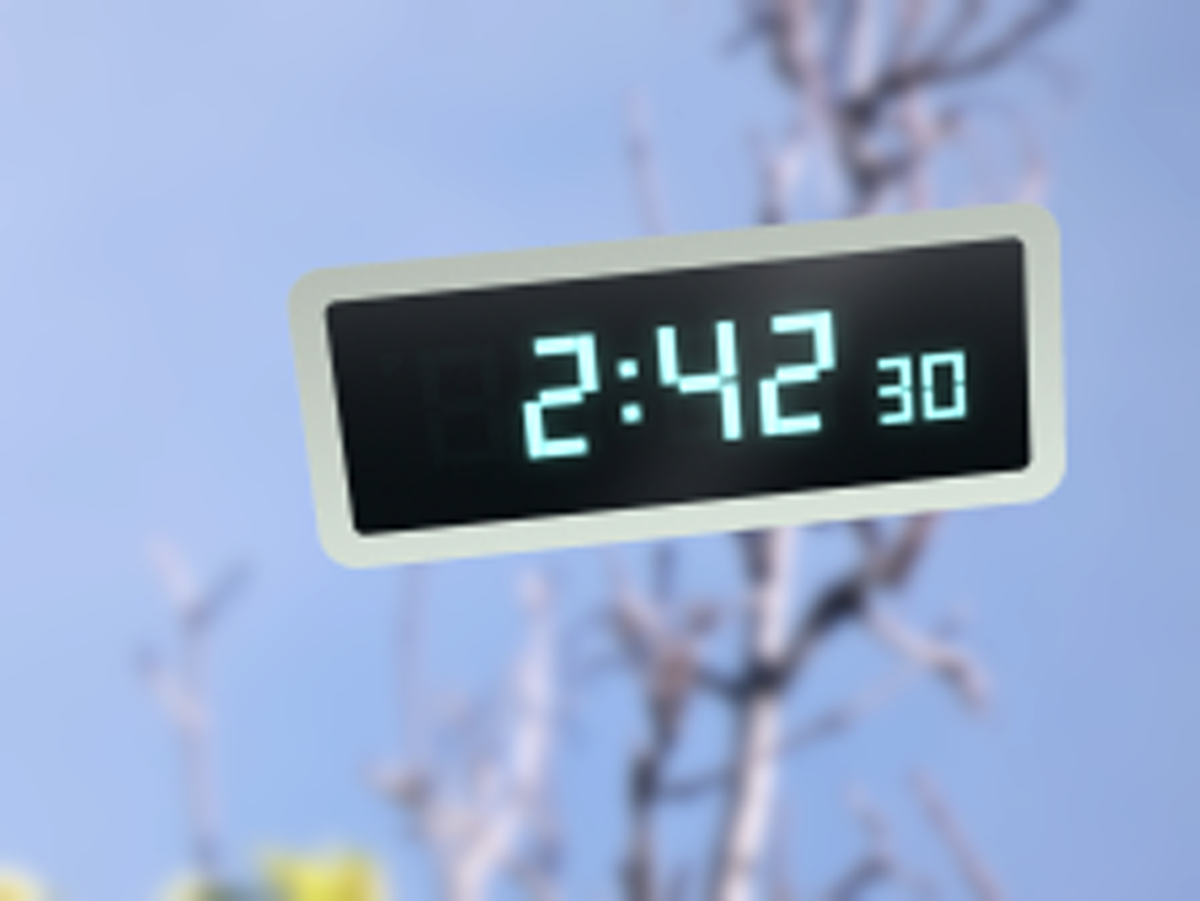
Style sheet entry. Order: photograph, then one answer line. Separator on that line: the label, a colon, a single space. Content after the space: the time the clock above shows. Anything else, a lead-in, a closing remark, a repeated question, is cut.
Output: 2:42:30
